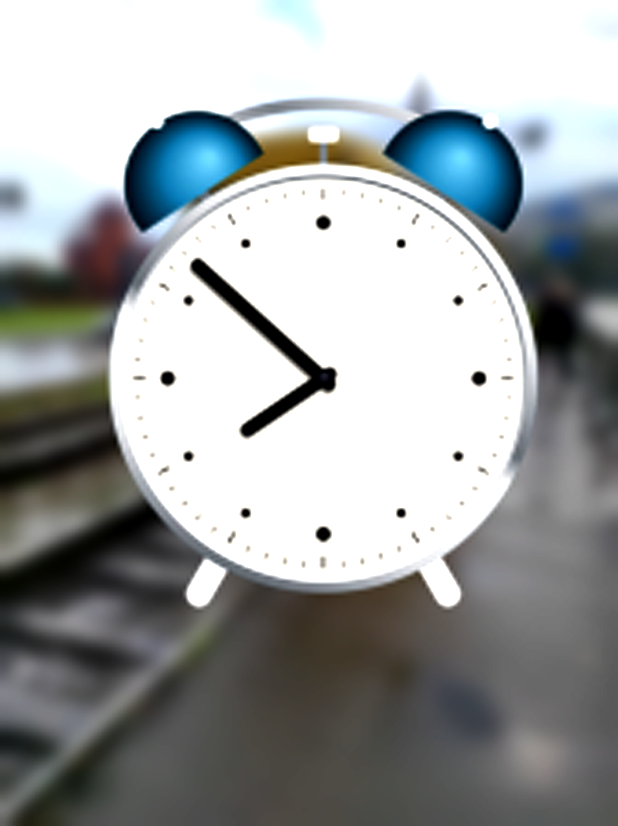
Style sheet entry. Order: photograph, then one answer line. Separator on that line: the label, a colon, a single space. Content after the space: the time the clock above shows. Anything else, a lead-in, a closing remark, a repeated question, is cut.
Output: 7:52
